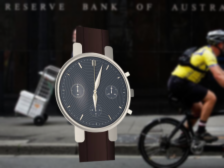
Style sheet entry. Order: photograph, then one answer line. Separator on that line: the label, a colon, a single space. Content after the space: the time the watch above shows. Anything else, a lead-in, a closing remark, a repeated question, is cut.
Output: 6:03
